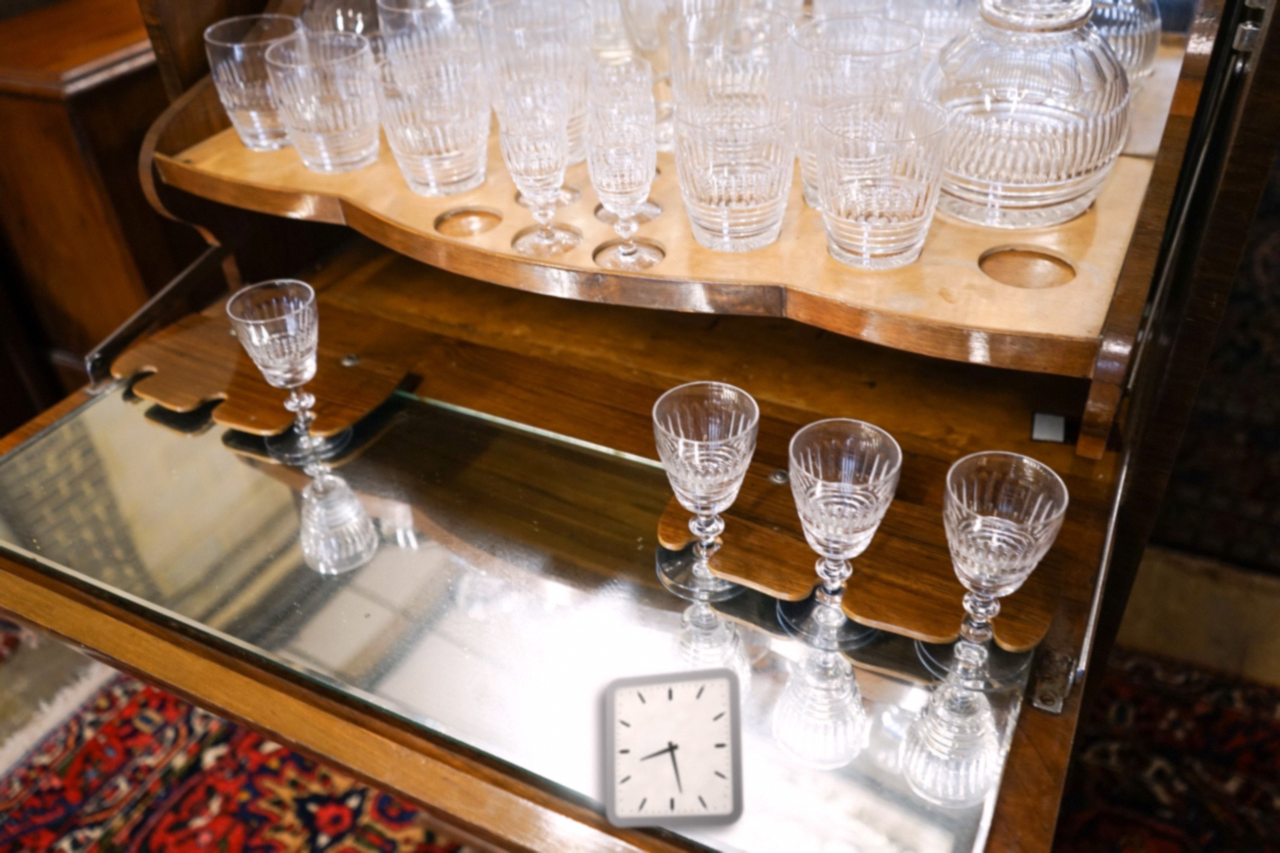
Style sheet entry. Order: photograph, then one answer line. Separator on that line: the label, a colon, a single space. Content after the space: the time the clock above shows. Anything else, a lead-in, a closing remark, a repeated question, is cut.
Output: 8:28
